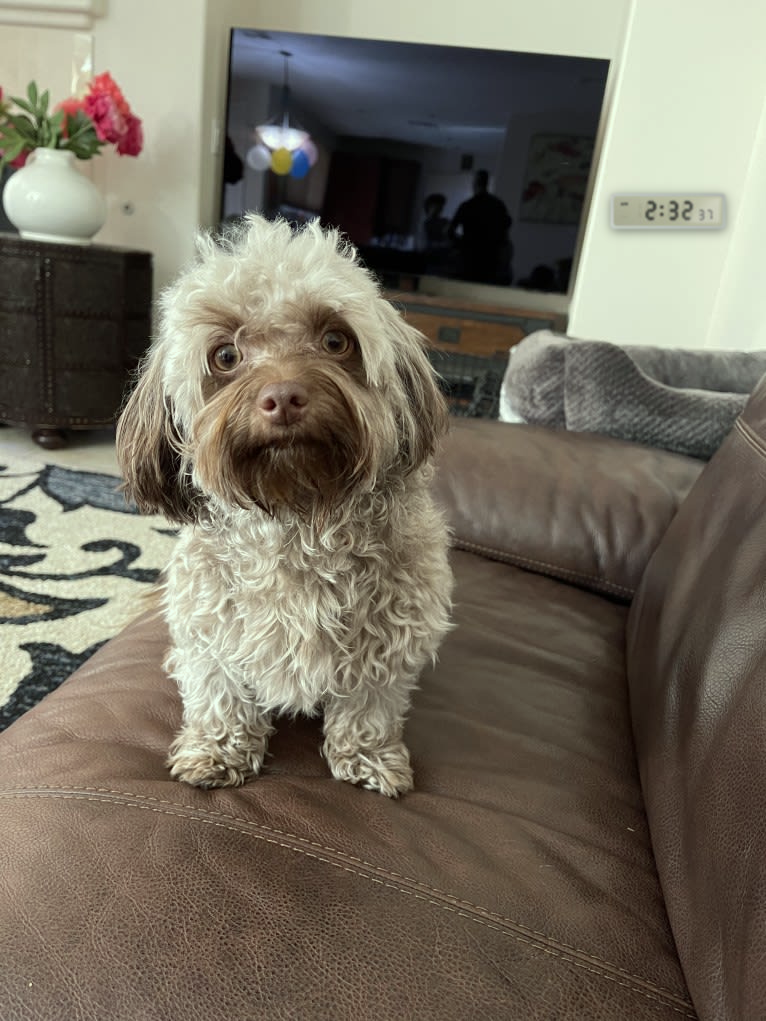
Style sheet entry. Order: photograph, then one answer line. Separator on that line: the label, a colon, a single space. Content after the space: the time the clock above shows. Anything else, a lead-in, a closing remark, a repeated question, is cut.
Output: 2:32:37
